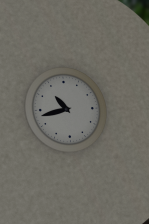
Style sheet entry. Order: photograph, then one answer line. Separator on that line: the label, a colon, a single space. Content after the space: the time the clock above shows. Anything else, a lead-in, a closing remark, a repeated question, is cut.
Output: 10:43
